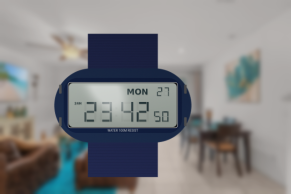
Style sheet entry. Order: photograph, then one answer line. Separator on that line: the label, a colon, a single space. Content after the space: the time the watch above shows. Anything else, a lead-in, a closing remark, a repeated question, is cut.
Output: 23:42:50
